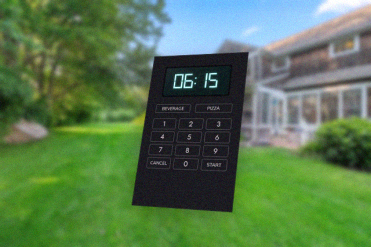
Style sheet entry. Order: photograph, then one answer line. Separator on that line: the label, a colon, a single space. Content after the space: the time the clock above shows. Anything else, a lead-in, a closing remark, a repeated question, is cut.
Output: 6:15
